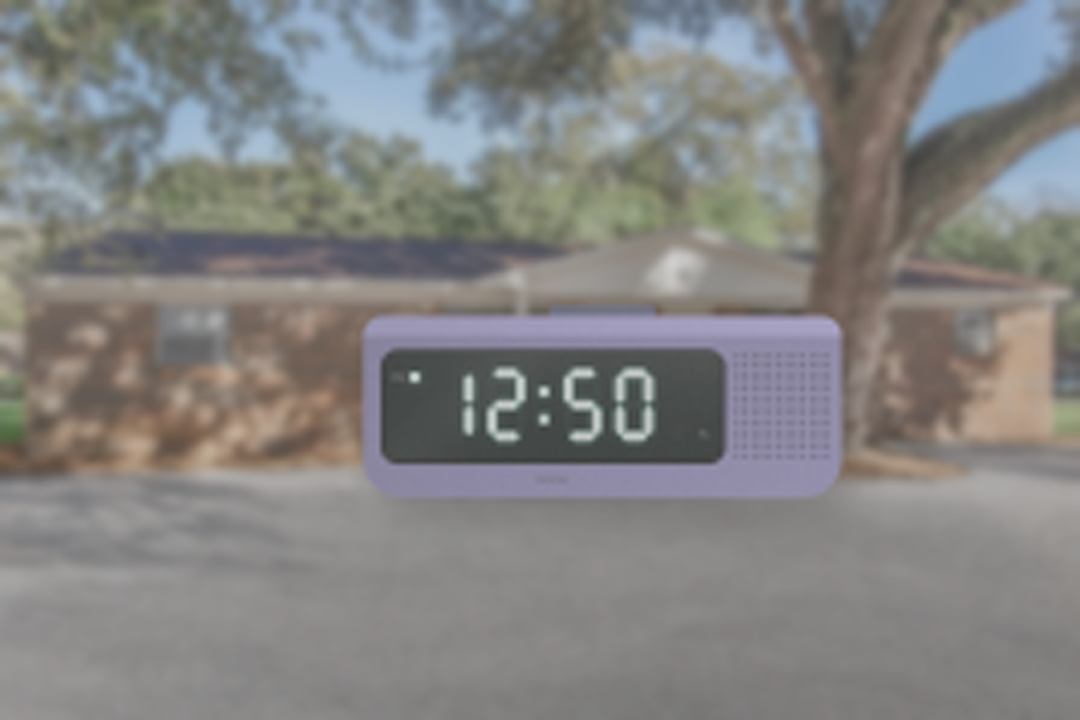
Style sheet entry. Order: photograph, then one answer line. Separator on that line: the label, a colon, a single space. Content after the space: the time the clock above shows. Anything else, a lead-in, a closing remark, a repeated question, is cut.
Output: 12:50
